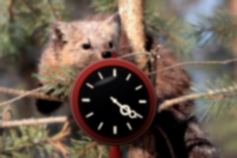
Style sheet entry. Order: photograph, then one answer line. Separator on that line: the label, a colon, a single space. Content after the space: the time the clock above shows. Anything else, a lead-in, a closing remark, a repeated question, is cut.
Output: 4:21
